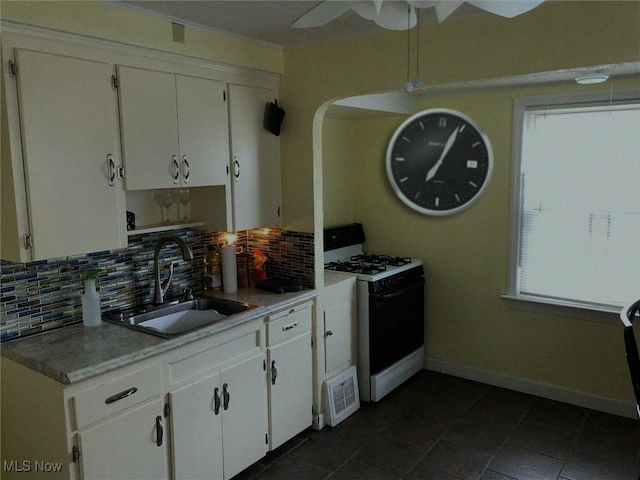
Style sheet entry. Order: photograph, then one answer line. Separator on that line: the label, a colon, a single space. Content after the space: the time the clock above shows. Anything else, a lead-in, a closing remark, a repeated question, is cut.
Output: 7:04
